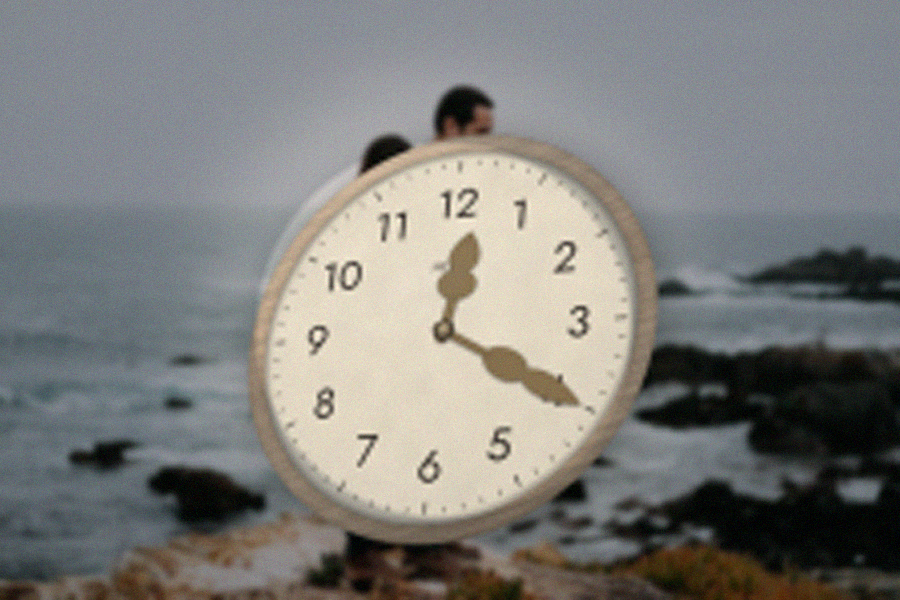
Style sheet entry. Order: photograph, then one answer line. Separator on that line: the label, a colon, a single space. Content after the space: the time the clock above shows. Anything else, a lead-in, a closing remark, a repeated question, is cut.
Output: 12:20
